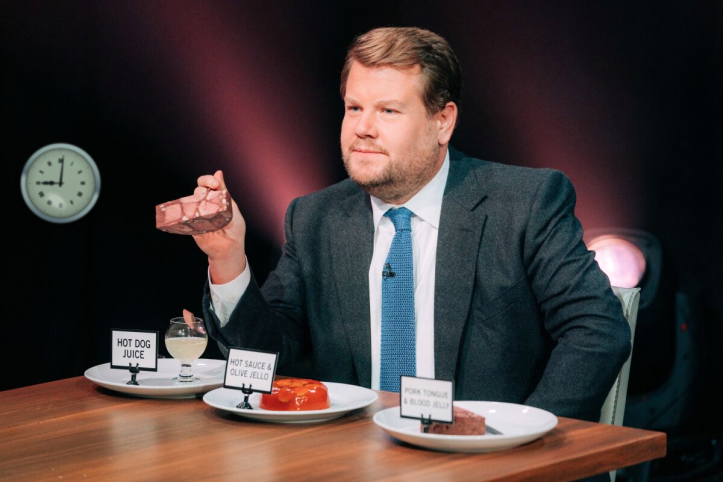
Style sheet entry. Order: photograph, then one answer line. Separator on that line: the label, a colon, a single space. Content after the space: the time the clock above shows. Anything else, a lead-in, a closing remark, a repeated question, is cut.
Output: 9:01
